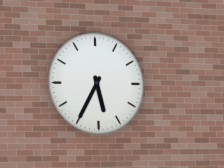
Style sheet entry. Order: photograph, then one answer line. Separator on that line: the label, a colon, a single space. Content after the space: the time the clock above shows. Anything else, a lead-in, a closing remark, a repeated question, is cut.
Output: 5:35
